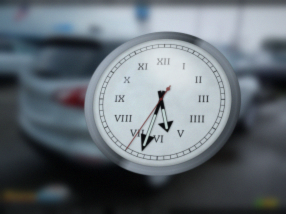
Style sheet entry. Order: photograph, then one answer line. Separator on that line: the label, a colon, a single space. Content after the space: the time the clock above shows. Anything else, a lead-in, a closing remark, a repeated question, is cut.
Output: 5:32:35
